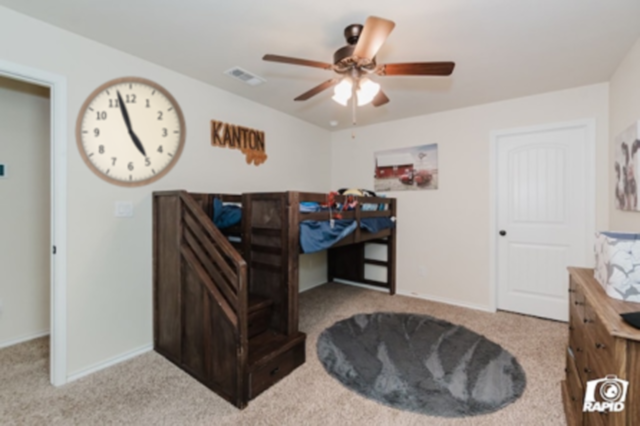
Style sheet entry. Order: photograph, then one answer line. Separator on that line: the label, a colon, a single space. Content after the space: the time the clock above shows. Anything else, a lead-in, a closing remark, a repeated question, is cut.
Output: 4:57
